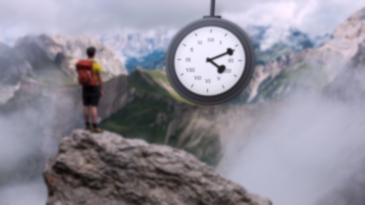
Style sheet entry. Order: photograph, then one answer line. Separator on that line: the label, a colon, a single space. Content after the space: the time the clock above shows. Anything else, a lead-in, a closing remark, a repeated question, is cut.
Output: 4:11
